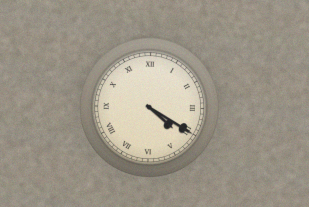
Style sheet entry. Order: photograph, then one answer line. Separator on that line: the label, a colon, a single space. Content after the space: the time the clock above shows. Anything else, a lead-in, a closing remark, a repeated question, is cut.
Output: 4:20
